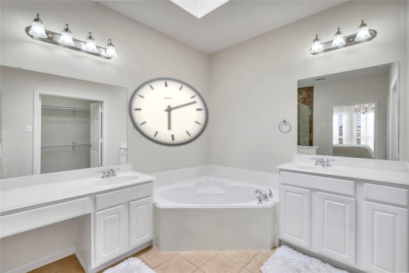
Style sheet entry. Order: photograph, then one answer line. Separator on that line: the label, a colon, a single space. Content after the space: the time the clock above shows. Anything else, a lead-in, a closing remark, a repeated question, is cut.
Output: 6:12
